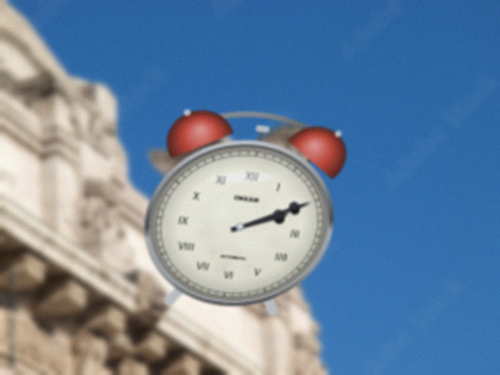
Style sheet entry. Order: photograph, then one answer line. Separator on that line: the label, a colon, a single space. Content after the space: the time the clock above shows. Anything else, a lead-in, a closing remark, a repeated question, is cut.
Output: 2:10
